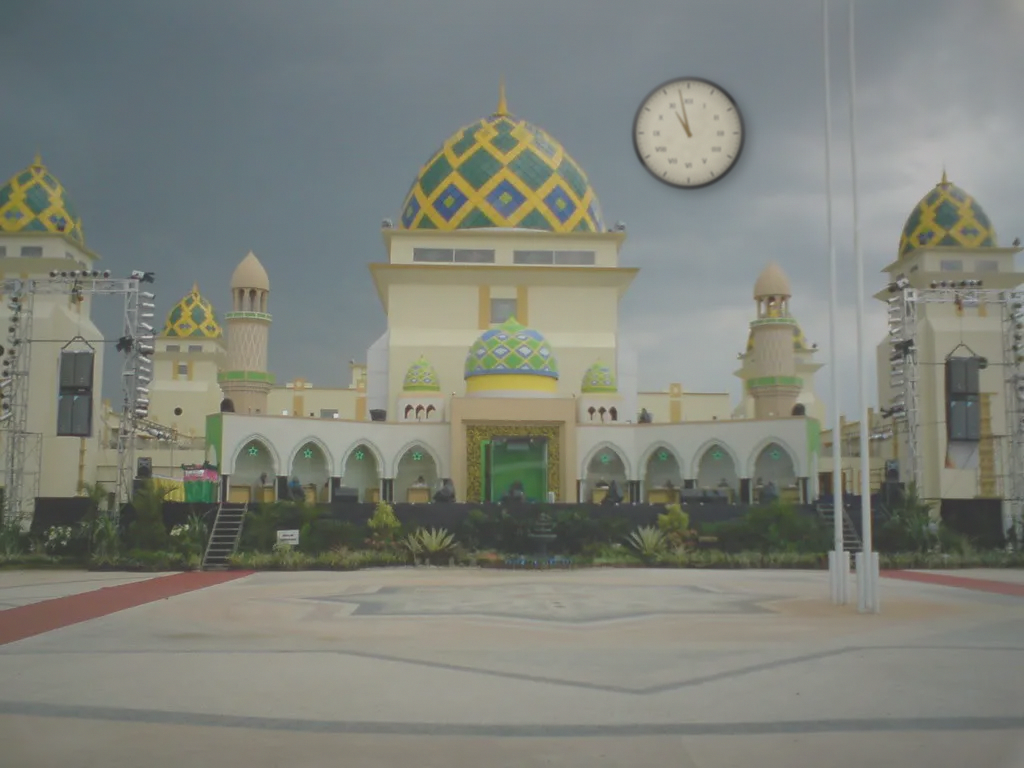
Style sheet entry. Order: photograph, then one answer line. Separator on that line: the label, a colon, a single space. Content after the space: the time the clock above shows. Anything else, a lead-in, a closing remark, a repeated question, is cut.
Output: 10:58
